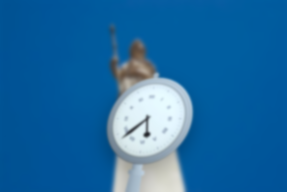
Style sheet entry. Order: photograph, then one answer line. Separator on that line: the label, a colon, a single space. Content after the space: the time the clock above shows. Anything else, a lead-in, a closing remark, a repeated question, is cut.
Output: 5:38
